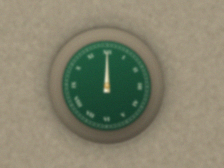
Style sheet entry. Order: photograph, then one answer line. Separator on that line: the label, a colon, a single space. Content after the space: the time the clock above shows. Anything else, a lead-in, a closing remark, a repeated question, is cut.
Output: 12:00
